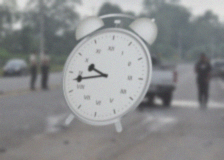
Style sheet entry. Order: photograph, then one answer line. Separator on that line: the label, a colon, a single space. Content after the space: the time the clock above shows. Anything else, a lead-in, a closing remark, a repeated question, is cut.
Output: 9:43
